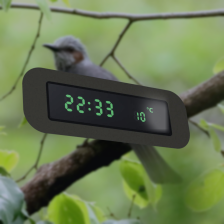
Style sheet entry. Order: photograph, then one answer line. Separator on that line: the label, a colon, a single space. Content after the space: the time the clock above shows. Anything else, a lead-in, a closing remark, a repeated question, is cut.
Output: 22:33
